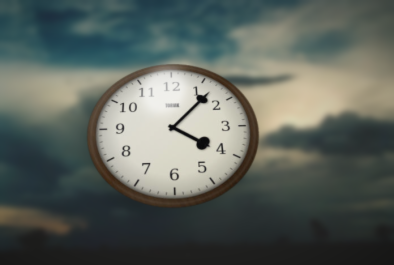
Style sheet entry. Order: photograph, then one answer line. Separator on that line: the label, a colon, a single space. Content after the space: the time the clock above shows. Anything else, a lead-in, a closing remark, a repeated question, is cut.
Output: 4:07
